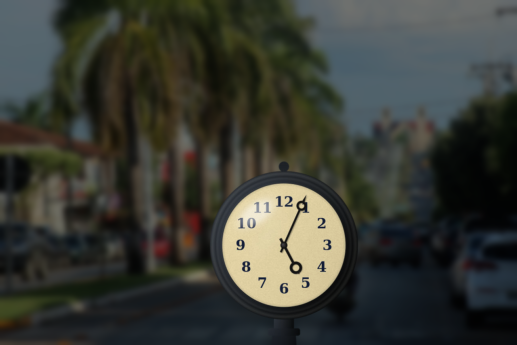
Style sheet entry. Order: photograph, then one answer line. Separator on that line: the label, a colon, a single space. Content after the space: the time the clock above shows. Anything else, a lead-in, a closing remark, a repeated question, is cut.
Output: 5:04
